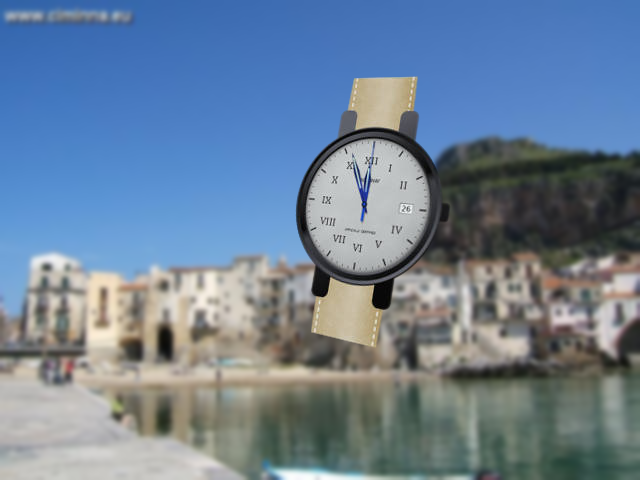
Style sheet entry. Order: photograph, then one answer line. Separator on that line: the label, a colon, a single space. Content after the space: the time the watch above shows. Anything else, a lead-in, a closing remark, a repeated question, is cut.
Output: 11:56:00
